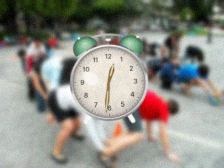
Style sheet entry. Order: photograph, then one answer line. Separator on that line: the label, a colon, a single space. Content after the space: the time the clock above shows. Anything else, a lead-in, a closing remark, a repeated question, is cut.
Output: 12:31
